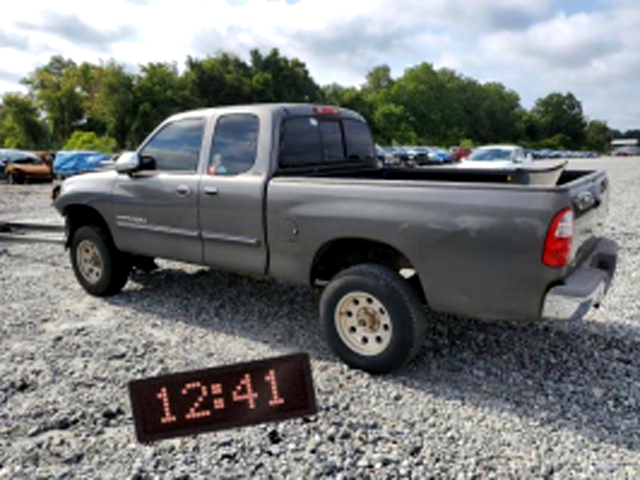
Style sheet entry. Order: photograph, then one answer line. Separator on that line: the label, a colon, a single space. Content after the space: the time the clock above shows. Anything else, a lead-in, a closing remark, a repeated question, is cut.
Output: 12:41
